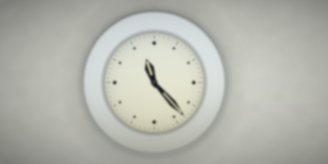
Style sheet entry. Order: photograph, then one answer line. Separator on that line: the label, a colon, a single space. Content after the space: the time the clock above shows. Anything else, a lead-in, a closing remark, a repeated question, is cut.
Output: 11:23
